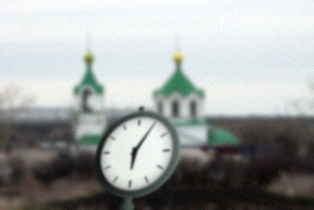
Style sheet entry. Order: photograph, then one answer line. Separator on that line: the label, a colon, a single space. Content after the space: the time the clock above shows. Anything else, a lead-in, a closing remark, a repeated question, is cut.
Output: 6:05
